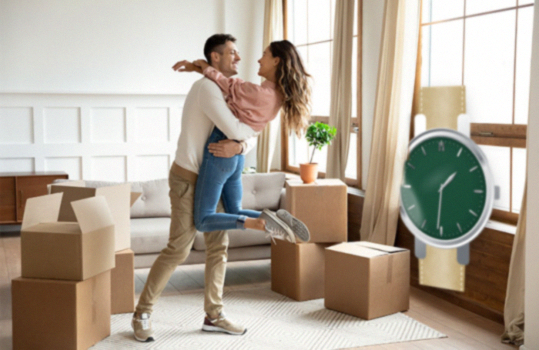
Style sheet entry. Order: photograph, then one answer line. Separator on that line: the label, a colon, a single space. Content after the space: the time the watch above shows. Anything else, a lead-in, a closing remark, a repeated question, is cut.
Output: 1:31
